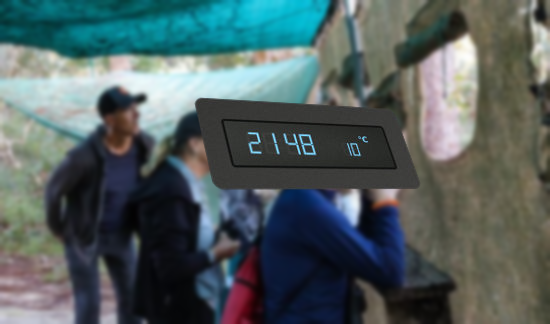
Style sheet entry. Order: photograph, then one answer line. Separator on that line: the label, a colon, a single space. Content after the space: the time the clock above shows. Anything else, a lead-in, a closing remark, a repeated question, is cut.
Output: 21:48
